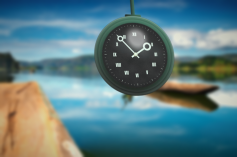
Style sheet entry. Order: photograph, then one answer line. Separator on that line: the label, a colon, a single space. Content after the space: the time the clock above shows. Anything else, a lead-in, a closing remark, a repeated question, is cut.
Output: 1:53
